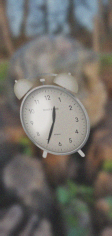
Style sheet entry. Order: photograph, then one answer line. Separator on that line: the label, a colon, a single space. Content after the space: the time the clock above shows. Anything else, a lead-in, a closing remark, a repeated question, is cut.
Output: 12:35
